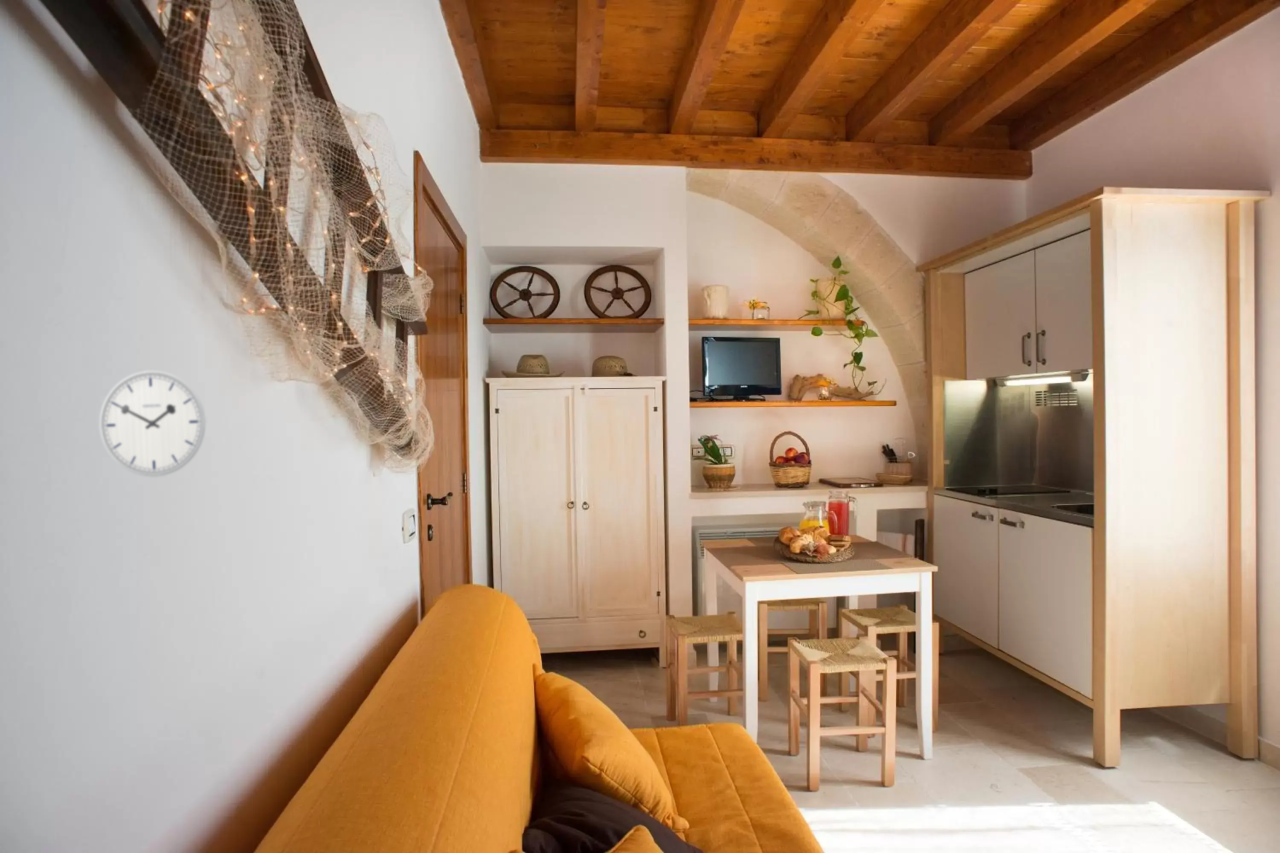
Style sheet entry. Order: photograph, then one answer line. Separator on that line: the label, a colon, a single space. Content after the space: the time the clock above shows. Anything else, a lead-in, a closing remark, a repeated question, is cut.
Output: 1:50
